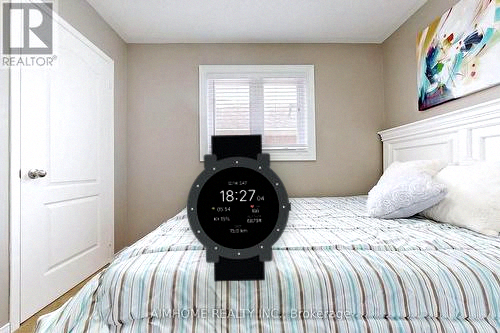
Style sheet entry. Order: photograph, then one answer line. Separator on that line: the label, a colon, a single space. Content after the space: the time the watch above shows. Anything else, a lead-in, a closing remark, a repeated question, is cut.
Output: 18:27
